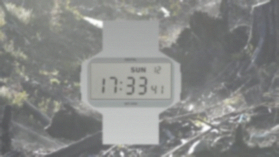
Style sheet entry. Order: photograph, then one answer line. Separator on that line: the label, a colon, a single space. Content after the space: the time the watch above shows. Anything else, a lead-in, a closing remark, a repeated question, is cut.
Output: 17:33
